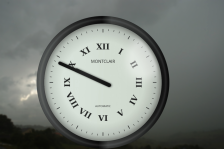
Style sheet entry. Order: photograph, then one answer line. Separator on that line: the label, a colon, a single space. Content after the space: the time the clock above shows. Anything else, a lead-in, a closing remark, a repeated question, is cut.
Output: 9:49
